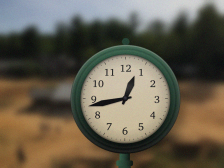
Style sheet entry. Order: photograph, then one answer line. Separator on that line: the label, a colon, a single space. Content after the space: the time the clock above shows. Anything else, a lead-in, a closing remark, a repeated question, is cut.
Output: 12:43
